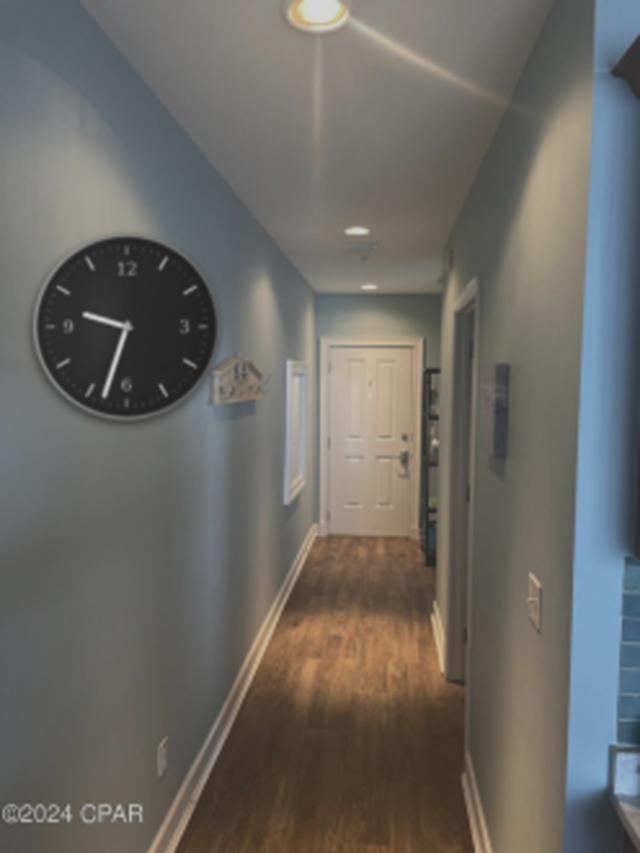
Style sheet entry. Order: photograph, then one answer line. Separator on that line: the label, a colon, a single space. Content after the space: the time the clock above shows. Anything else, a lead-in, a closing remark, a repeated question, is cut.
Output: 9:33
